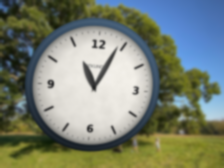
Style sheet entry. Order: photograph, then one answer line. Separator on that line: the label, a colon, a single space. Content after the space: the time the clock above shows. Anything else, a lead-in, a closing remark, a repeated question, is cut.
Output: 11:04
